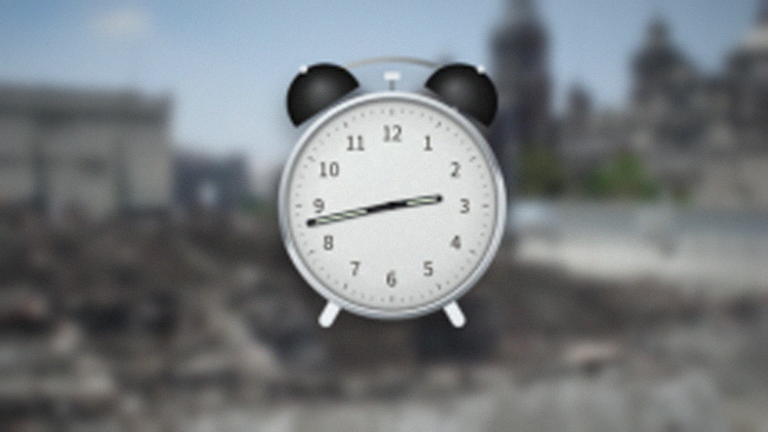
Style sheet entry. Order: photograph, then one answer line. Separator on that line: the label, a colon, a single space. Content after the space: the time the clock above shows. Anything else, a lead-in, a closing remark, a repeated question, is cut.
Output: 2:43
